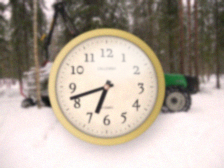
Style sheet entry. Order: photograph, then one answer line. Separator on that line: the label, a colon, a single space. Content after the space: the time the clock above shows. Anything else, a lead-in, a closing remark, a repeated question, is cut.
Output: 6:42
